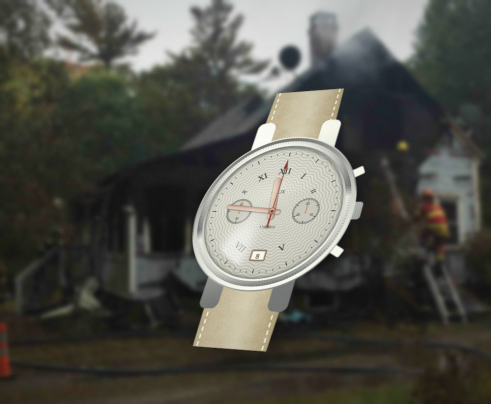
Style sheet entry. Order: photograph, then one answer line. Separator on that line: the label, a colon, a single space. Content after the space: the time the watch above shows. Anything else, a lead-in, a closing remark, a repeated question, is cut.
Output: 11:46
